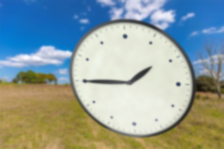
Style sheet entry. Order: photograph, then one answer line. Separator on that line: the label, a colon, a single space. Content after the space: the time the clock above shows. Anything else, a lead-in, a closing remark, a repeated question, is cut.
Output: 1:45
